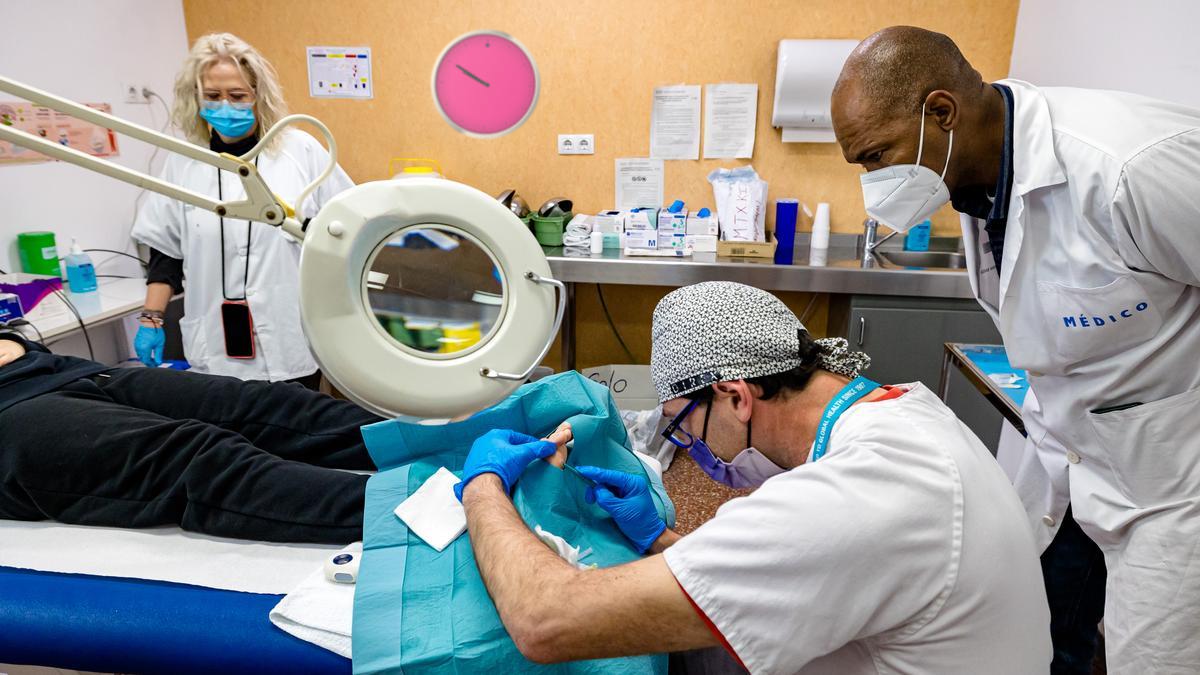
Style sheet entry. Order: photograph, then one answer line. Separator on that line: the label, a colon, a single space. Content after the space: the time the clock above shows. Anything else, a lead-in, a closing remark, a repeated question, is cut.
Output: 9:50
